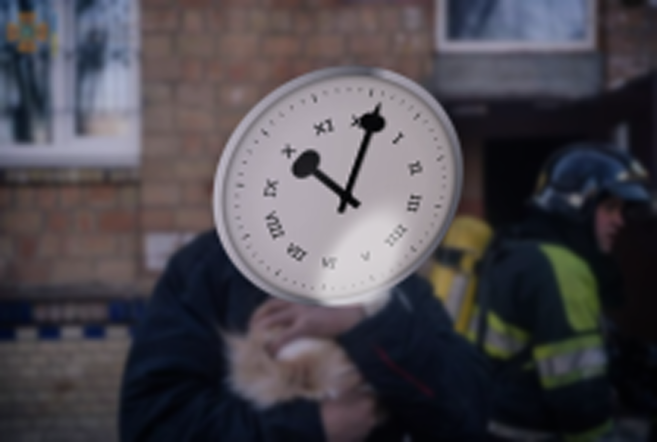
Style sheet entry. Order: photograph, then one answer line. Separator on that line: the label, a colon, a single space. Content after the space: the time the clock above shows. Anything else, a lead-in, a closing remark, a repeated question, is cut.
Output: 10:01
